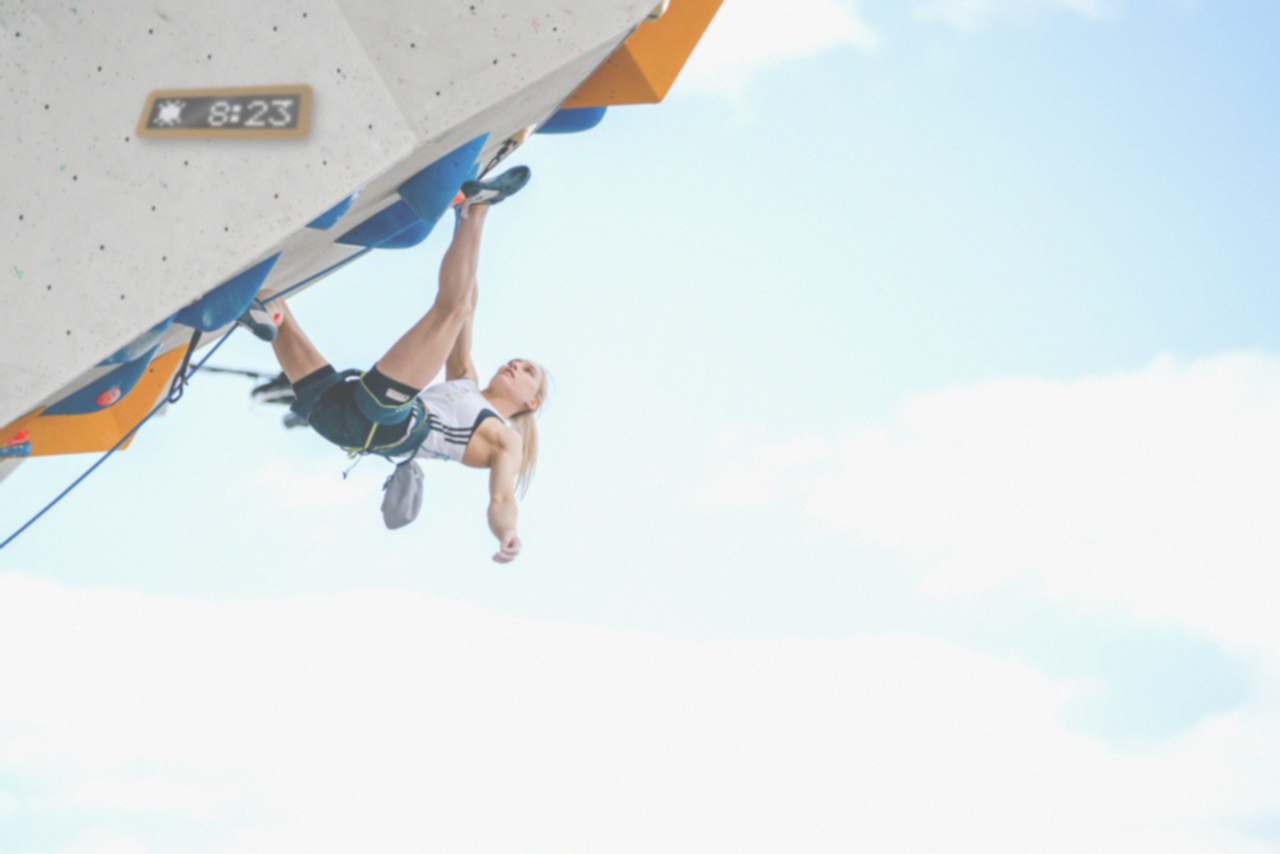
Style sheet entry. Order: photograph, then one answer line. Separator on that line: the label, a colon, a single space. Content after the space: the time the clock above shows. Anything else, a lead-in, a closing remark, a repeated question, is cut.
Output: 8:23
